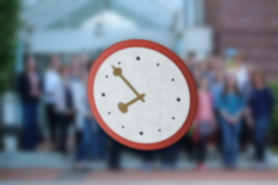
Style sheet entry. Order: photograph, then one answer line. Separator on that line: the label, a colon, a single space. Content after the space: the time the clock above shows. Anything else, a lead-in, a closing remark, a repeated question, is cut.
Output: 7:53
